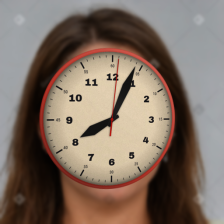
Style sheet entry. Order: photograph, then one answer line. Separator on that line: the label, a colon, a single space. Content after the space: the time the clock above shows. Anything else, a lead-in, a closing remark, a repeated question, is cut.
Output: 8:04:01
